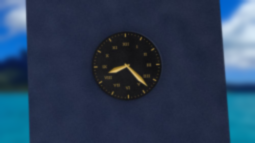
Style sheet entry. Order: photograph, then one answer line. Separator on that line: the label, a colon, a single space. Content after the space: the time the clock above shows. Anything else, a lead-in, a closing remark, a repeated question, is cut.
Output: 8:23
